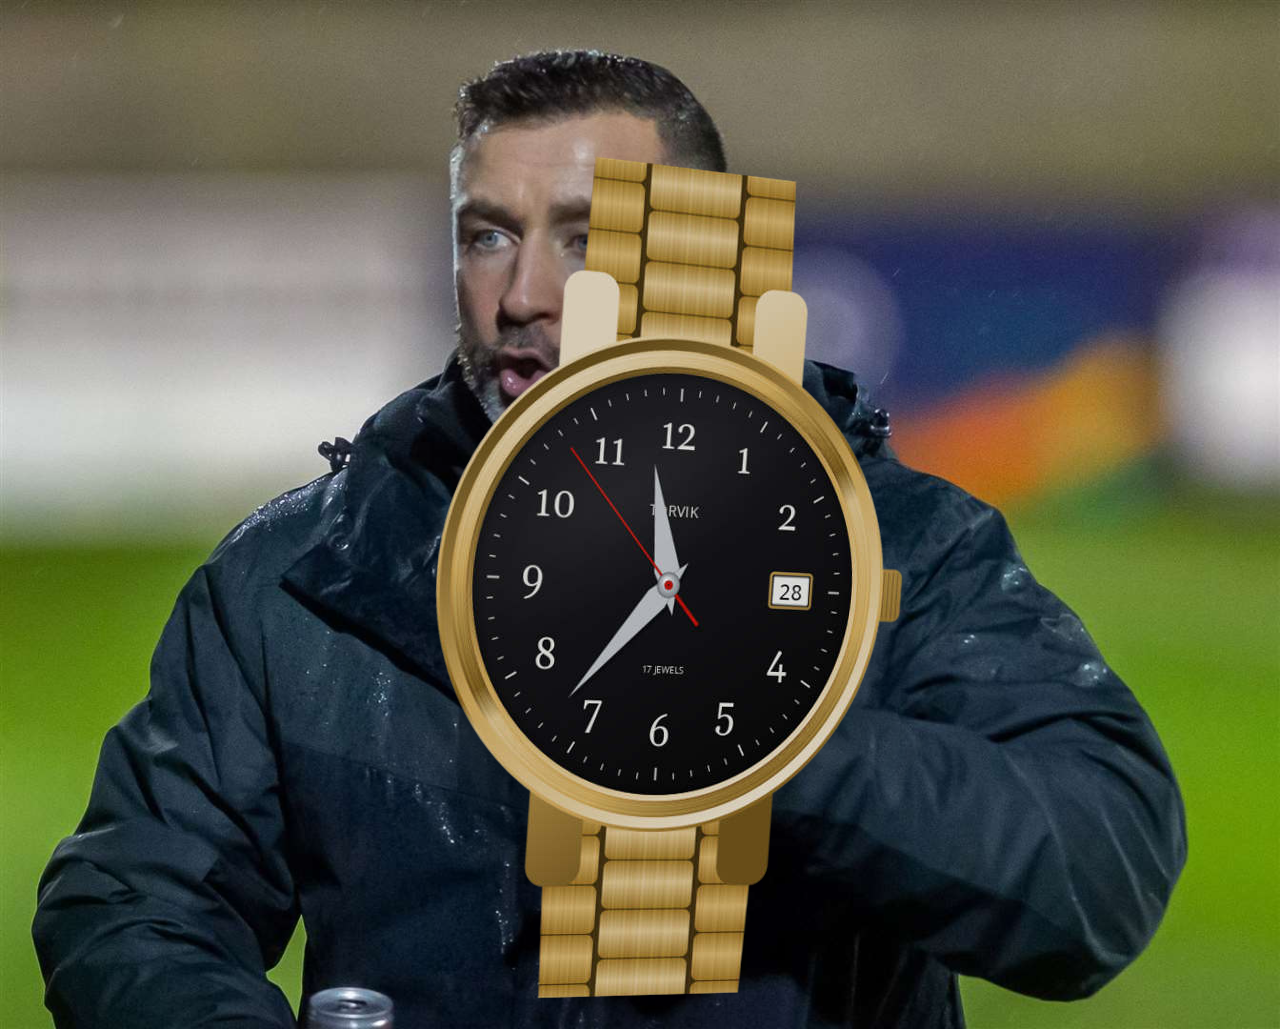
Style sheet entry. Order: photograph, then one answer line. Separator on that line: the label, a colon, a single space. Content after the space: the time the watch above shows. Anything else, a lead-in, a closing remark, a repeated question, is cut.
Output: 11:36:53
